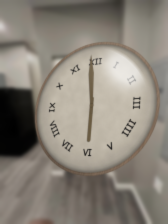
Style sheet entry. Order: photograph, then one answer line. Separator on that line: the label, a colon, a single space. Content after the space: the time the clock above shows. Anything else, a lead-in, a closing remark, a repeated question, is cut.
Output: 5:59
